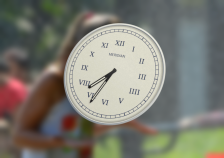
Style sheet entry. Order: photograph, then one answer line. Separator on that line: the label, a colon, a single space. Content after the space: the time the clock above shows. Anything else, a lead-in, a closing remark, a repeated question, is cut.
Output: 7:34
